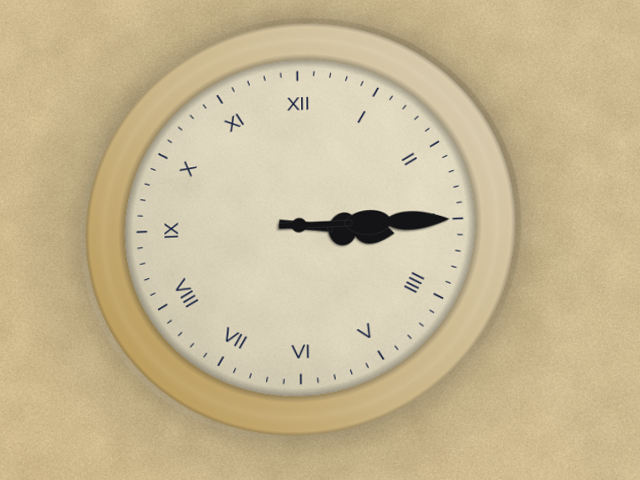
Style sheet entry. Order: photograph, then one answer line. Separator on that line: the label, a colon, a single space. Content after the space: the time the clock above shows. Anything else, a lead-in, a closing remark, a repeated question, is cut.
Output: 3:15
